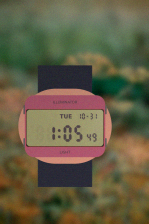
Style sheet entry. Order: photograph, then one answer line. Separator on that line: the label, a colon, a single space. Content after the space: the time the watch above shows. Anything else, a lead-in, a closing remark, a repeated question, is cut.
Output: 1:05:49
